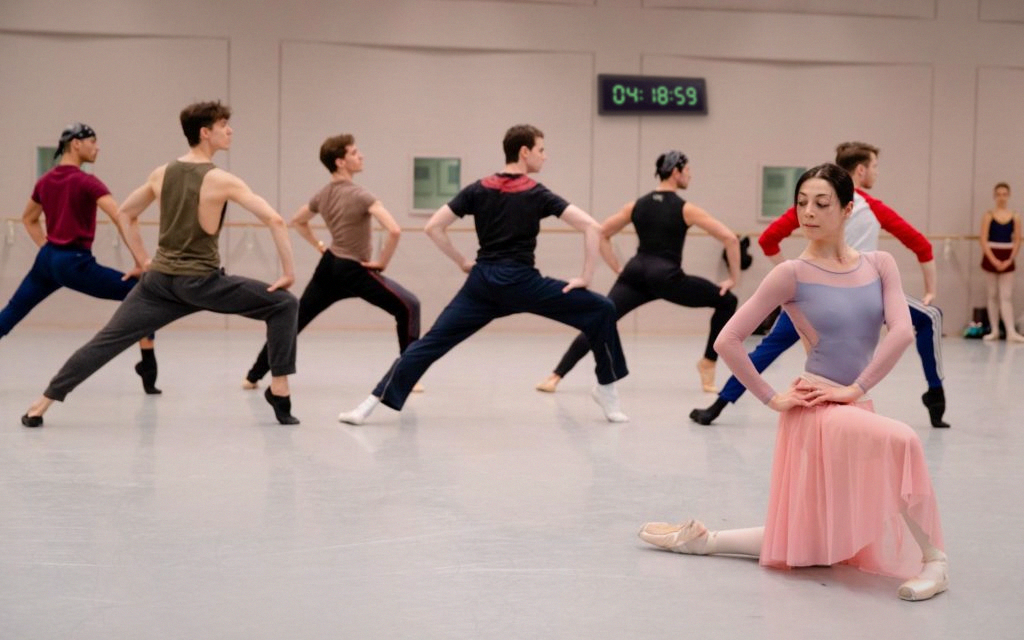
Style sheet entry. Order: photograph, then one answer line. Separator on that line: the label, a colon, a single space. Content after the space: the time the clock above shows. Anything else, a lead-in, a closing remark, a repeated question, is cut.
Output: 4:18:59
